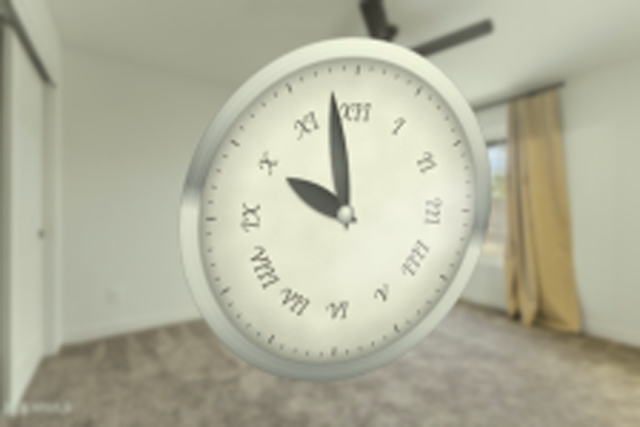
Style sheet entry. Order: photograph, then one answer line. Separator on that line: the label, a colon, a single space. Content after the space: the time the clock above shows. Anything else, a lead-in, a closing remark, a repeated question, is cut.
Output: 9:58
